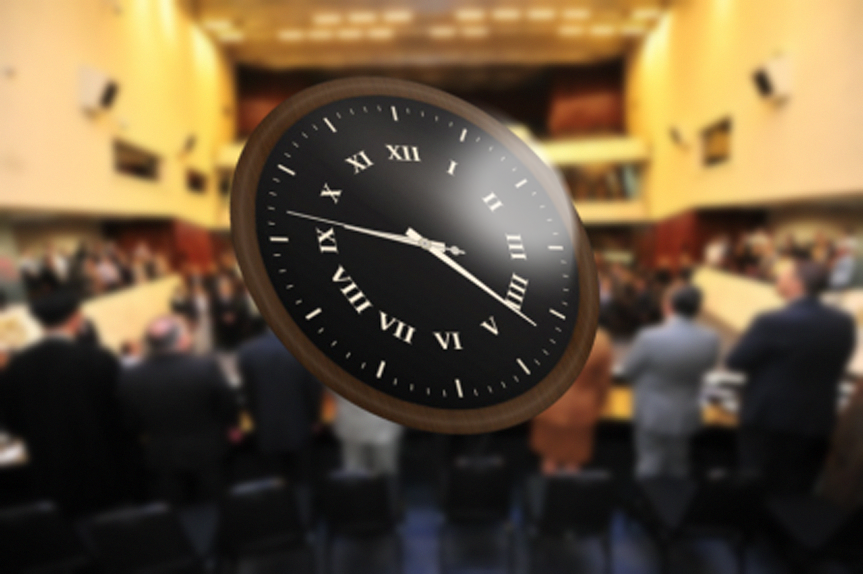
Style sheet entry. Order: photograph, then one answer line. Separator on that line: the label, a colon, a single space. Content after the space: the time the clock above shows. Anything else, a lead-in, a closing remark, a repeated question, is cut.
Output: 9:21:47
